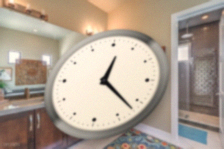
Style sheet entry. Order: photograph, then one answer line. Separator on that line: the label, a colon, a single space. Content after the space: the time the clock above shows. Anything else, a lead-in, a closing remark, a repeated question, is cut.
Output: 12:22
